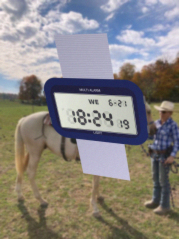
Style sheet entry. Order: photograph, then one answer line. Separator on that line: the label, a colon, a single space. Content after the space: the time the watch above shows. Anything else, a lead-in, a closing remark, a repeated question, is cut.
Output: 18:24:19
